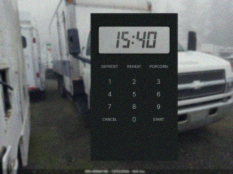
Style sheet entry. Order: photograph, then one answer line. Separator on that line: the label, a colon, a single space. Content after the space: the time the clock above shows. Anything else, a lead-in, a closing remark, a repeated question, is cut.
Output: 15:40
